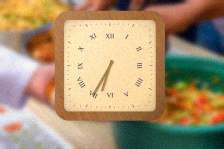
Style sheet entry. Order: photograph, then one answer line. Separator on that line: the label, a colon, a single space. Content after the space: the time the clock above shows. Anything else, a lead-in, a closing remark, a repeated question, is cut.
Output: 6:35
